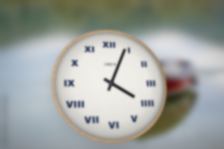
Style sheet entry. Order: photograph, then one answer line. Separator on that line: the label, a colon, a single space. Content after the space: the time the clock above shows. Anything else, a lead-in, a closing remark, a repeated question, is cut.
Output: 4:04
